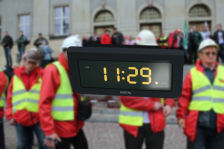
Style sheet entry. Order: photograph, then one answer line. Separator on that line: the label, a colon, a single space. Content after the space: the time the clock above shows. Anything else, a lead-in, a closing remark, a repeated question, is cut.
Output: 11:29
